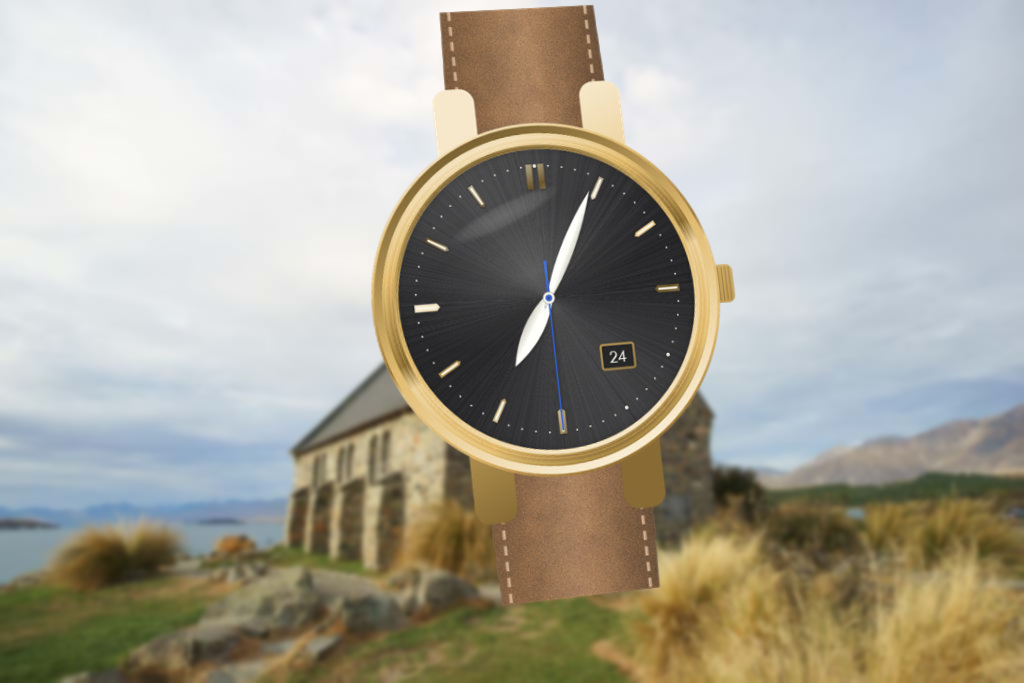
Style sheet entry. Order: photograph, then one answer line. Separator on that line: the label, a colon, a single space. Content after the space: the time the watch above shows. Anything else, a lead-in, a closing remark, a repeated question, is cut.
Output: 7:04:30
